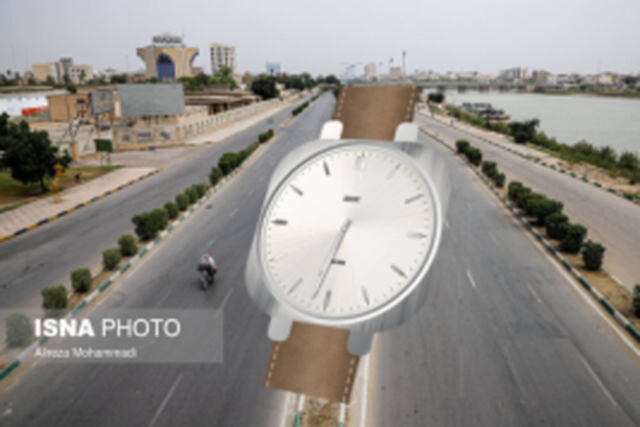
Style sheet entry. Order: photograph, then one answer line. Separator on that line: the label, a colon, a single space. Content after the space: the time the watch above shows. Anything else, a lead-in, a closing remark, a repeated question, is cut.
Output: 6:32
